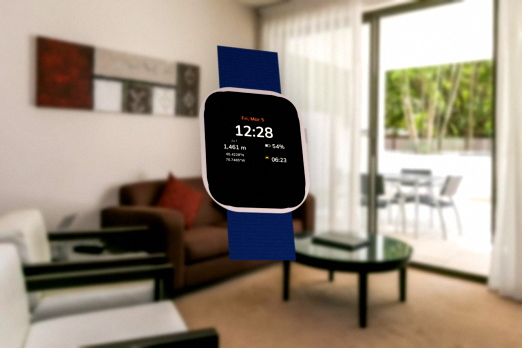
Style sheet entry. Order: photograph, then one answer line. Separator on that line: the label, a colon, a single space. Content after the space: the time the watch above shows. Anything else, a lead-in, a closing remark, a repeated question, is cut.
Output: 12:28
